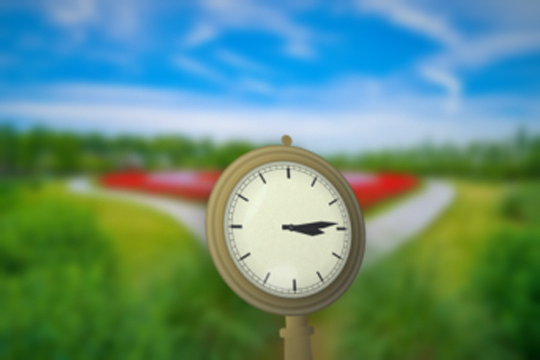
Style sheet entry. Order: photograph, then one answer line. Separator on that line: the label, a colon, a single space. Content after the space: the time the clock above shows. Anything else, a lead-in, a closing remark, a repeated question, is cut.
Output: 3:14
